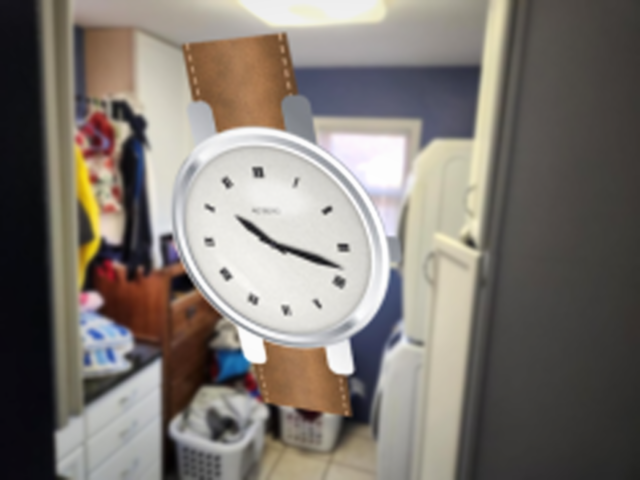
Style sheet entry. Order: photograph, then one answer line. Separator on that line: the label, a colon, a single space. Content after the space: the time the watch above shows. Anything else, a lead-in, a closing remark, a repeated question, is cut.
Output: 10:18
